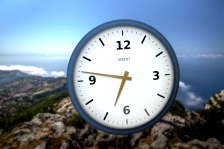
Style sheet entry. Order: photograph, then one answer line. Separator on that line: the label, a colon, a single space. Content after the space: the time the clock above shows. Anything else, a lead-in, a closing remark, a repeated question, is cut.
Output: 6:47
